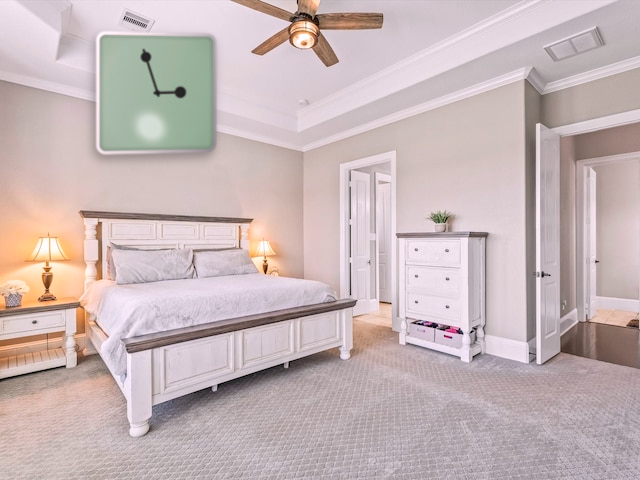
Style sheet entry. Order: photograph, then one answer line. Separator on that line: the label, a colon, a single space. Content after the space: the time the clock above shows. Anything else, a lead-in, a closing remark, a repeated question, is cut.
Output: 2:57
